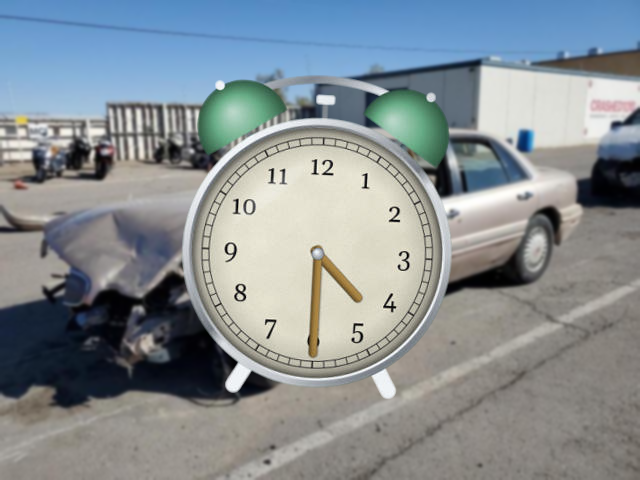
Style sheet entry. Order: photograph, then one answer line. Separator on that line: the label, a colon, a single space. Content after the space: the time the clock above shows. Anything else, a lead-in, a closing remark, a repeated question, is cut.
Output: 4:30
